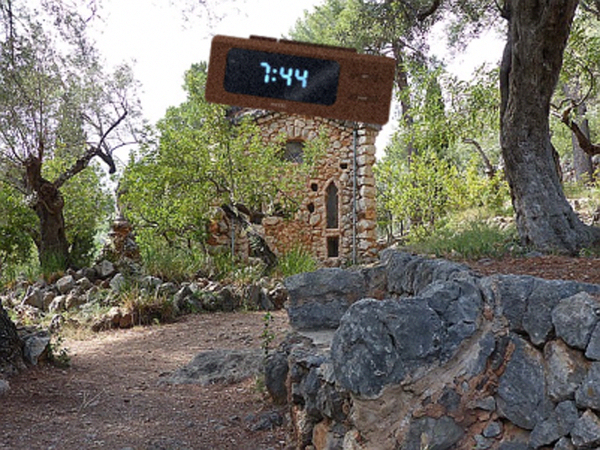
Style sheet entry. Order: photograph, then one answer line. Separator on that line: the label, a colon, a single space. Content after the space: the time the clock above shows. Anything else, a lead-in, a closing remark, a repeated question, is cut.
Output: 7:44
